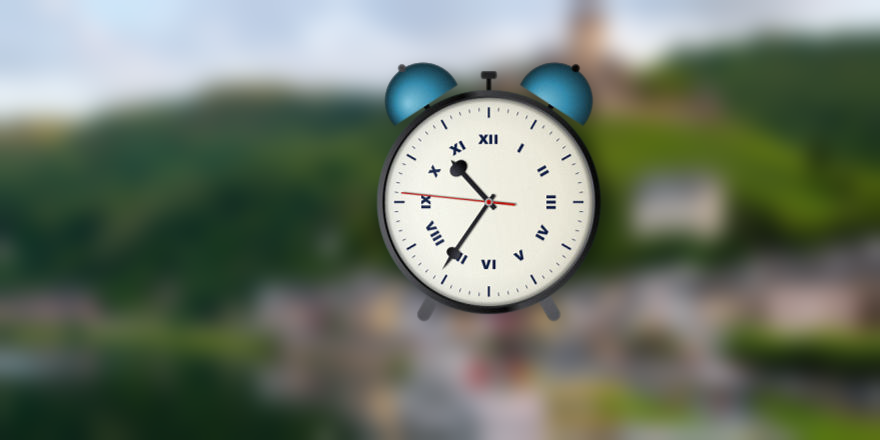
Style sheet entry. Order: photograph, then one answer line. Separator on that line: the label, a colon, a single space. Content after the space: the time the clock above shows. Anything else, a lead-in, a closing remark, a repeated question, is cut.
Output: 10:35:46
